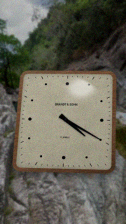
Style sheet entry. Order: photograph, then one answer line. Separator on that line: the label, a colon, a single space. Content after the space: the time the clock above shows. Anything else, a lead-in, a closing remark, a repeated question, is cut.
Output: 4:20
